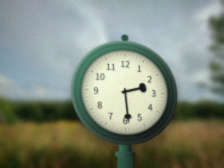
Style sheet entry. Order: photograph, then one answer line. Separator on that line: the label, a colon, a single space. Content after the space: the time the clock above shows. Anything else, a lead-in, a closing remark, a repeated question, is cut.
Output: 2:29
